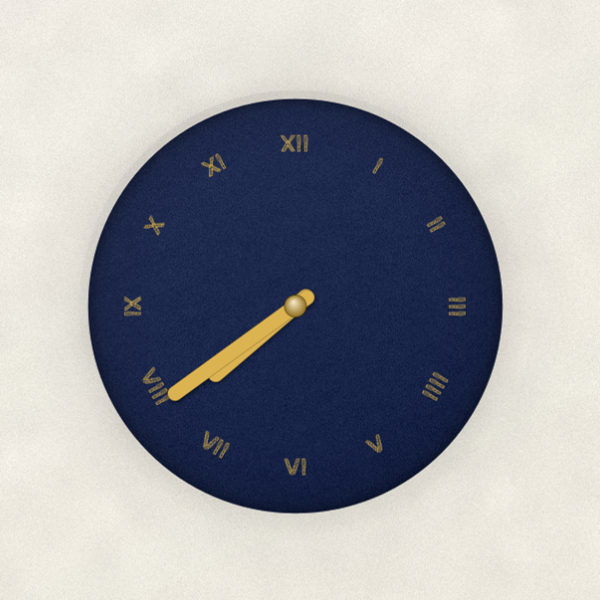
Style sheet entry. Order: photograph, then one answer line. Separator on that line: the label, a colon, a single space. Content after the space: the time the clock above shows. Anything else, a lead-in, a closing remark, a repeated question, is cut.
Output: 7:39
